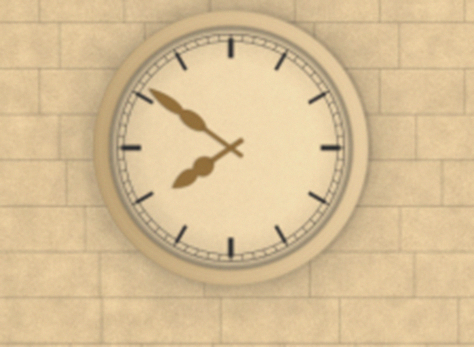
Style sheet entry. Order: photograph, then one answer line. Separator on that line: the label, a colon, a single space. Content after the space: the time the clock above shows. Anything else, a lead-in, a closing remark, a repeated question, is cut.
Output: 7:51
